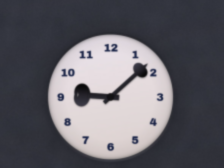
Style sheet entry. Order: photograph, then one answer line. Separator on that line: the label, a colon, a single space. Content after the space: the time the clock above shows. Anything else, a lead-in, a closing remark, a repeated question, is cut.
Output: 9:08
